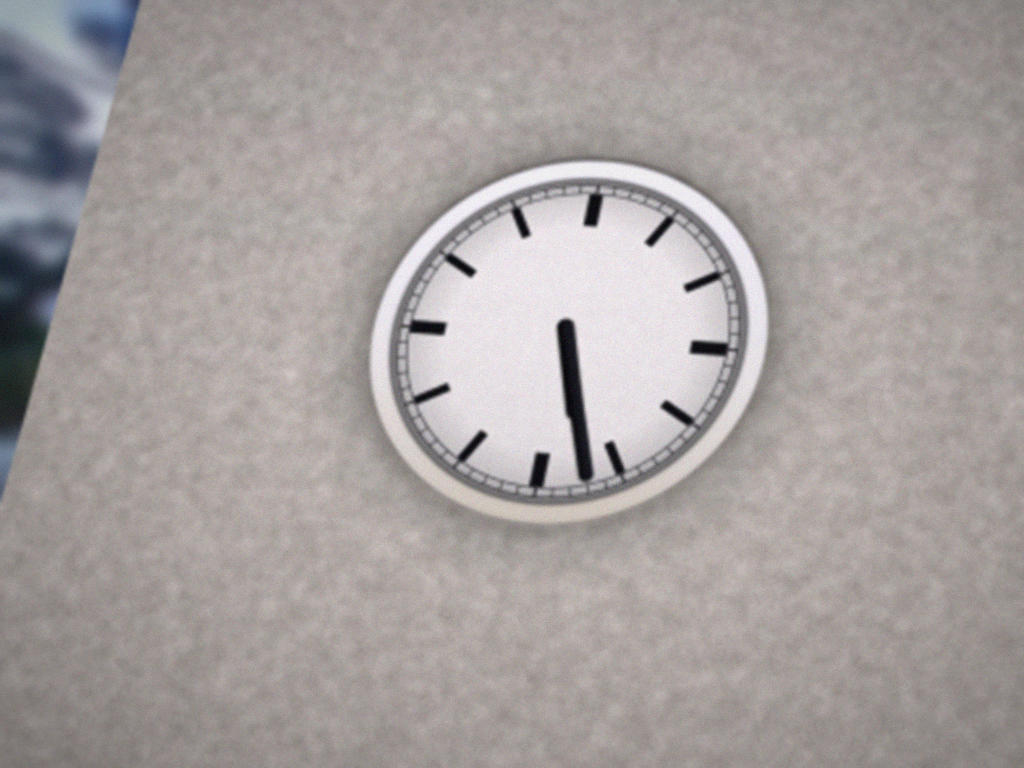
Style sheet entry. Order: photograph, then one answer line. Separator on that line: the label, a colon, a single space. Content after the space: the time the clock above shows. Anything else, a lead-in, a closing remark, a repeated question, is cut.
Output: 5:27
